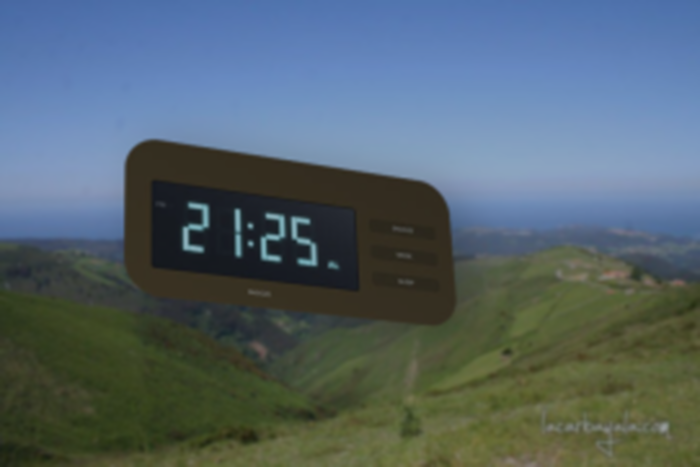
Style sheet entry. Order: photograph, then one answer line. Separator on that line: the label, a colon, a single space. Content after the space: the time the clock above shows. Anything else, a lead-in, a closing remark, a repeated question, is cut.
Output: 21:25
